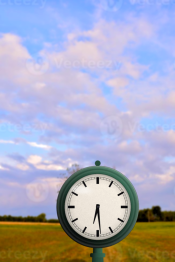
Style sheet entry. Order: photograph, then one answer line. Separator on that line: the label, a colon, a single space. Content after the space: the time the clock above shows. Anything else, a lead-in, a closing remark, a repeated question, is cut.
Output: 6:29
